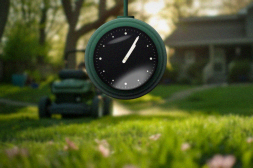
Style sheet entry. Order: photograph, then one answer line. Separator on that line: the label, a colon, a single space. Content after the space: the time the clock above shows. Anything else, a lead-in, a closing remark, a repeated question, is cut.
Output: 1:05
